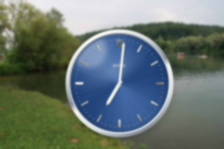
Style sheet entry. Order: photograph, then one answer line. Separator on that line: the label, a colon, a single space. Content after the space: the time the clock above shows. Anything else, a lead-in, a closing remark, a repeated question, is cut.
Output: 7:01
